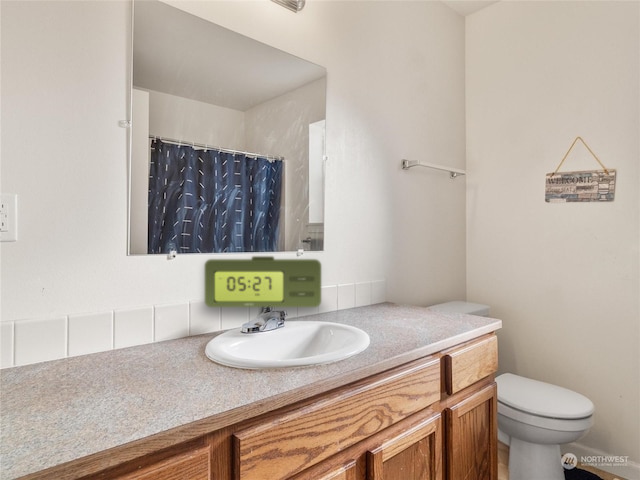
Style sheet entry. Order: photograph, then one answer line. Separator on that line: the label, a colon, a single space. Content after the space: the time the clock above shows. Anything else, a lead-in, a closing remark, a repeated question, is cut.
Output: 5:27
